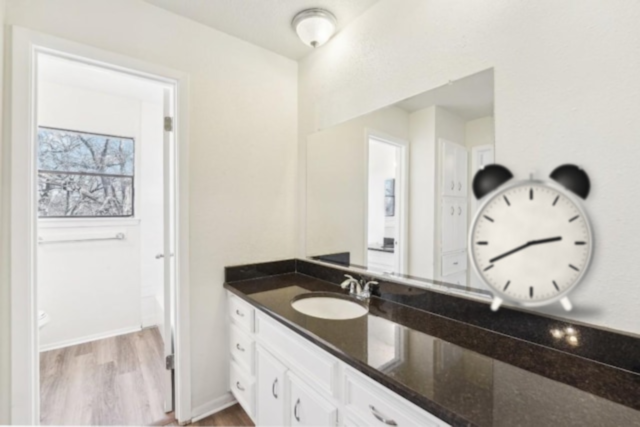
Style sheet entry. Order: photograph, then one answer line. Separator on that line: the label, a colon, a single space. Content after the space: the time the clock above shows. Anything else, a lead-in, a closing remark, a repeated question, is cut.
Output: 2:41
